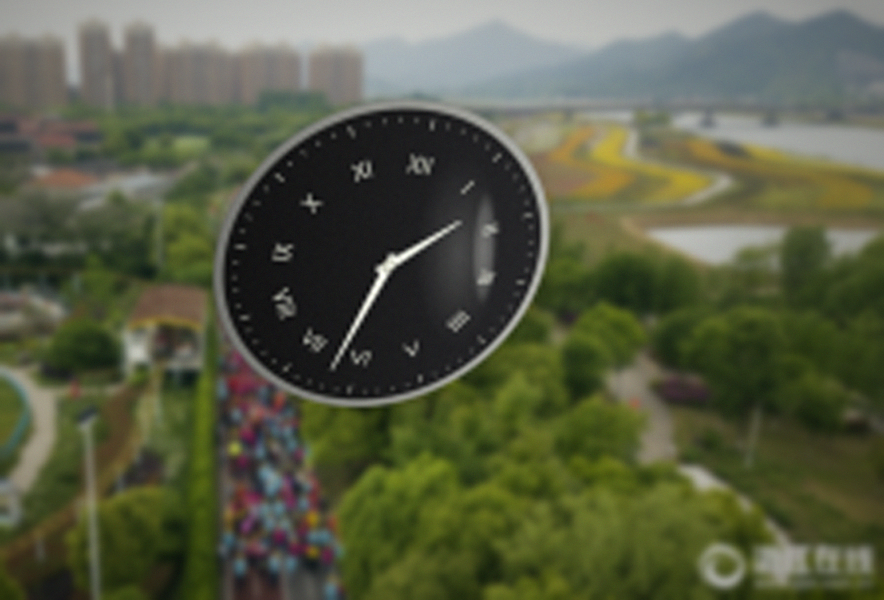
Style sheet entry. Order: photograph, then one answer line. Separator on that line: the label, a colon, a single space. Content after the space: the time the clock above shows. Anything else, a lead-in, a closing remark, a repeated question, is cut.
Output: 1:32
